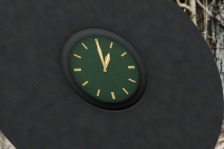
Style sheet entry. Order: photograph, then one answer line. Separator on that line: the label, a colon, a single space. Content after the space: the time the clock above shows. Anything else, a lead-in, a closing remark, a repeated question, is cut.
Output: 1:00
